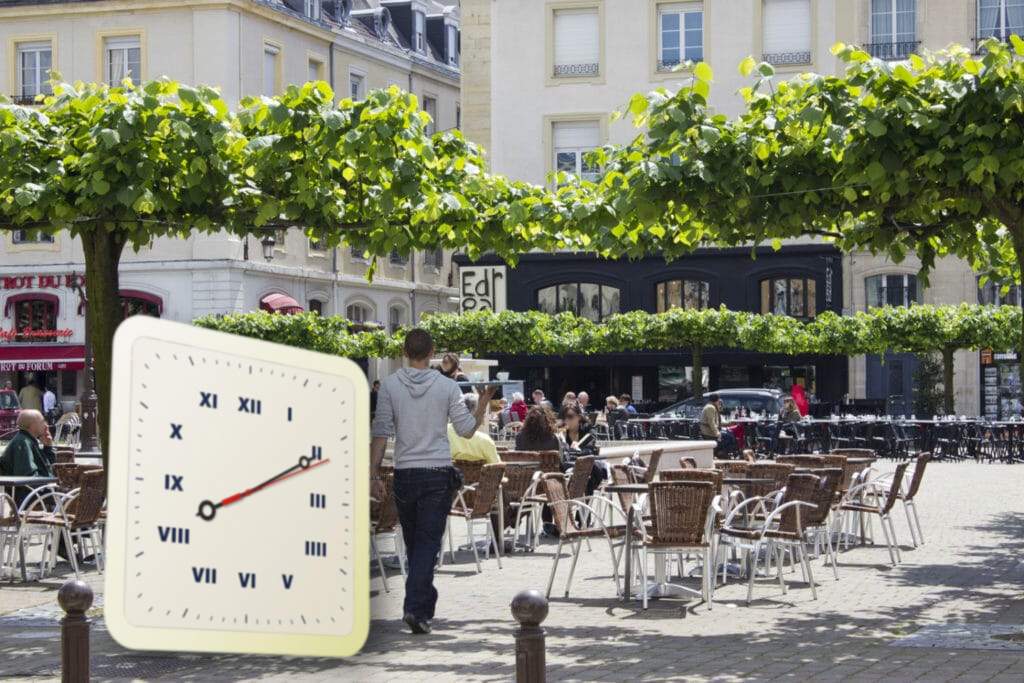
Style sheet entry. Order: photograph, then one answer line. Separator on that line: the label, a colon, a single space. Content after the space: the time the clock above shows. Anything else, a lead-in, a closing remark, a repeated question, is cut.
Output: 8:10:11
